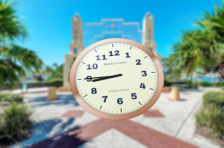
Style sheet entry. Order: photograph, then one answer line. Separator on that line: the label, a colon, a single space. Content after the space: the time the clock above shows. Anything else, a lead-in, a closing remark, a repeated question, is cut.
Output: 8:45
